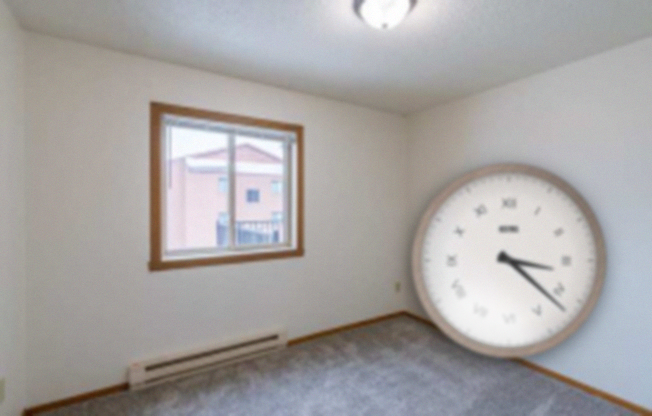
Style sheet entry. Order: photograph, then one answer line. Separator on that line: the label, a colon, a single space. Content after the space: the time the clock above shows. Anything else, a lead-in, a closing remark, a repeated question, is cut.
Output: 3:22
